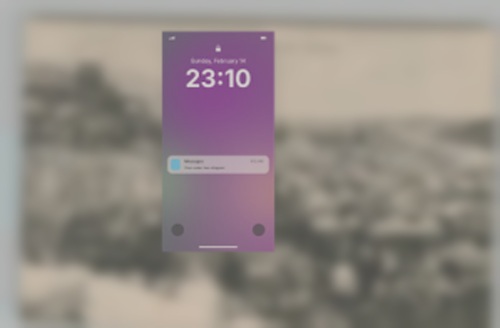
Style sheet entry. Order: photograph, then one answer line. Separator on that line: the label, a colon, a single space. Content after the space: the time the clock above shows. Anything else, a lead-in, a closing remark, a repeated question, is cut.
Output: 23:10
